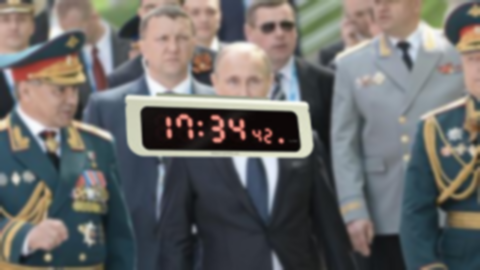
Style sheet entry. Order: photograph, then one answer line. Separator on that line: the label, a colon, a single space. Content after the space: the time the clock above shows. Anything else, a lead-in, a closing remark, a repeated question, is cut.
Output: 17:34:42
